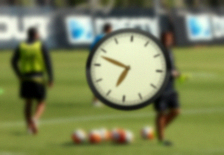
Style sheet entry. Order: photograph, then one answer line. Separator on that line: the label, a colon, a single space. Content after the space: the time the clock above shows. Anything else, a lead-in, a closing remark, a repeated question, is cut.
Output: 6:48
